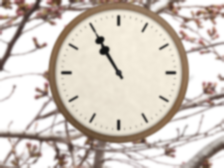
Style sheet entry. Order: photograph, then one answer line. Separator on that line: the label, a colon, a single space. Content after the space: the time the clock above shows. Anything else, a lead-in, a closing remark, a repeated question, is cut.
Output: 10:55
